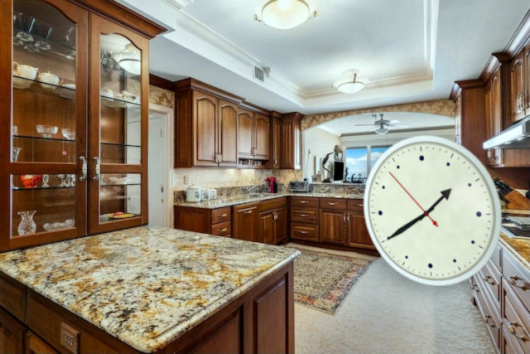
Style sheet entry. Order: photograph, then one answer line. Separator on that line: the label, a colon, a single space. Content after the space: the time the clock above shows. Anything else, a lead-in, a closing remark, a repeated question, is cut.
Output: 1:39:53
